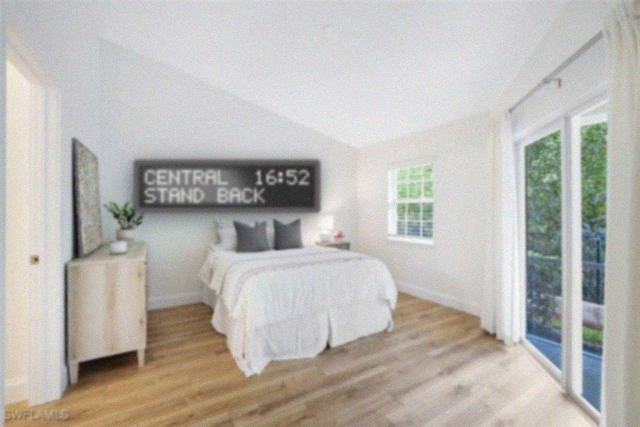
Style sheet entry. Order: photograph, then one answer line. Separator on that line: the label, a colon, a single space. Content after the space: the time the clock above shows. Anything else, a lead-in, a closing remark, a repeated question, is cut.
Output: 16:52
